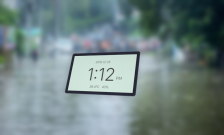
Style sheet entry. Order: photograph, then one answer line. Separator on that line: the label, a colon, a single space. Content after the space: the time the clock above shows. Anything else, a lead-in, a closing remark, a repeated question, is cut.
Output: 1:12
